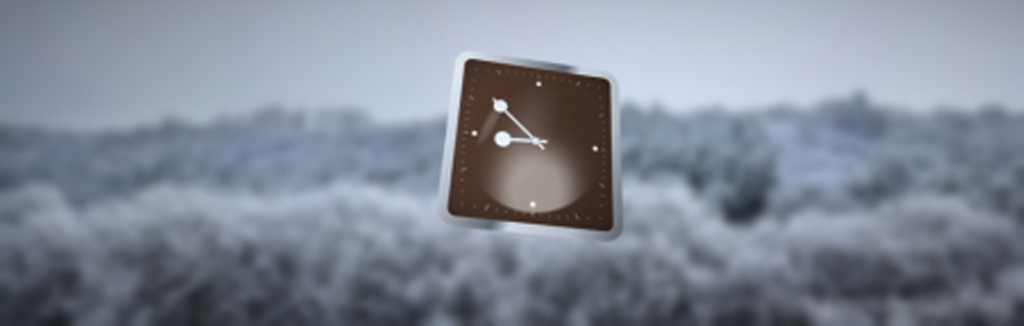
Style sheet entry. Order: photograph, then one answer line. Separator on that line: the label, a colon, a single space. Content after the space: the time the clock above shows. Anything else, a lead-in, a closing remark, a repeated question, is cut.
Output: 8:52
